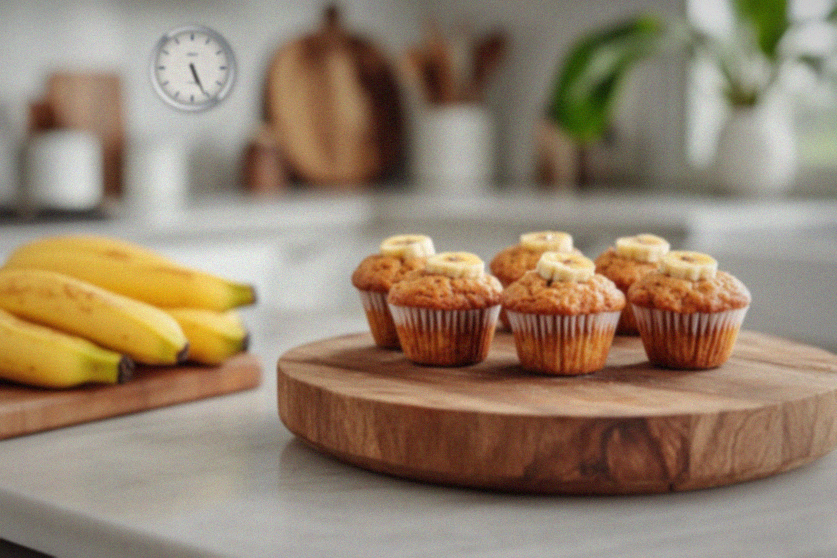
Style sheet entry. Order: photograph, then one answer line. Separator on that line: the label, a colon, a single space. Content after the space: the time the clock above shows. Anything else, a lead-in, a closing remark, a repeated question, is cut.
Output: 5:26
